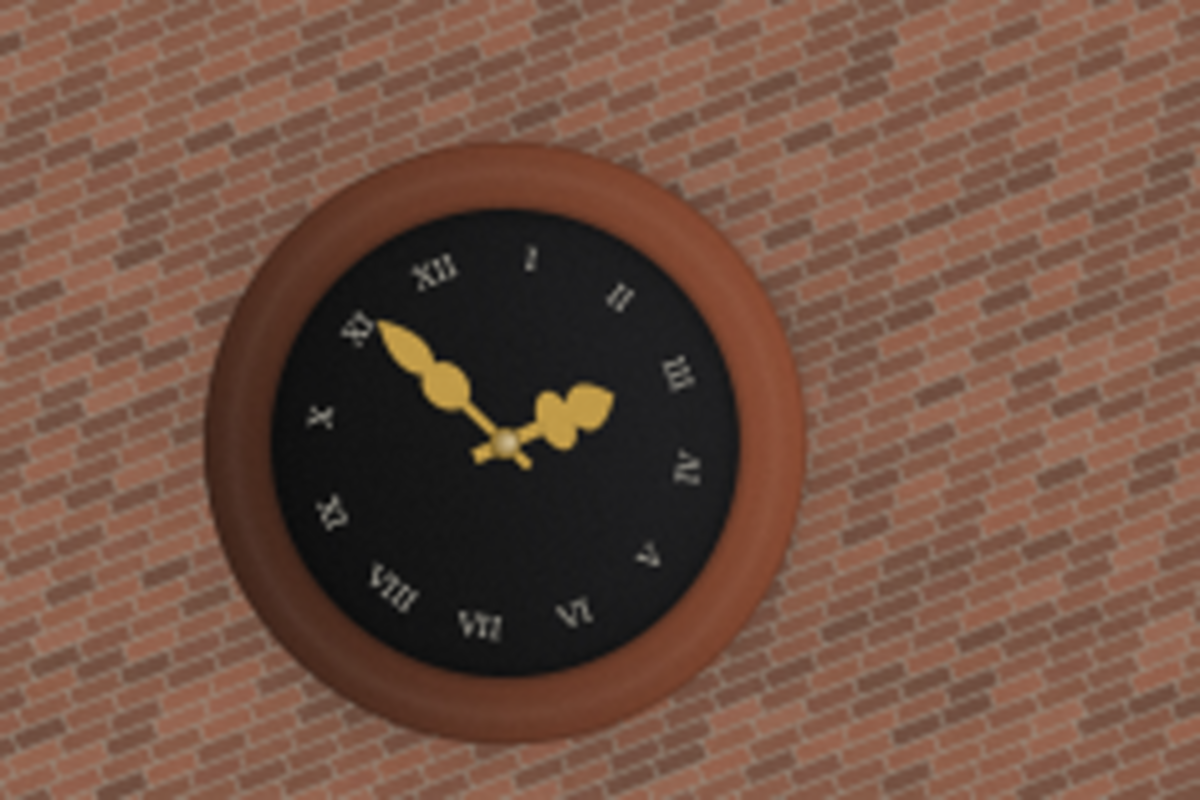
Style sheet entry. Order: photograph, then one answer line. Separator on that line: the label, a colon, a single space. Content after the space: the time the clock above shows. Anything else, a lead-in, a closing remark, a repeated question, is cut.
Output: 2:56
